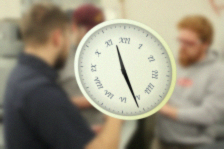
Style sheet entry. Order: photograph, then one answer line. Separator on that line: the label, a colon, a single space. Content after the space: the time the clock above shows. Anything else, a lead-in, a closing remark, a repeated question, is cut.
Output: 11:26
